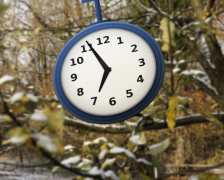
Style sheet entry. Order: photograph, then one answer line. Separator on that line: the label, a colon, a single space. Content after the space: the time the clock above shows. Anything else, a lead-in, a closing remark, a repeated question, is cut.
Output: 6:56
